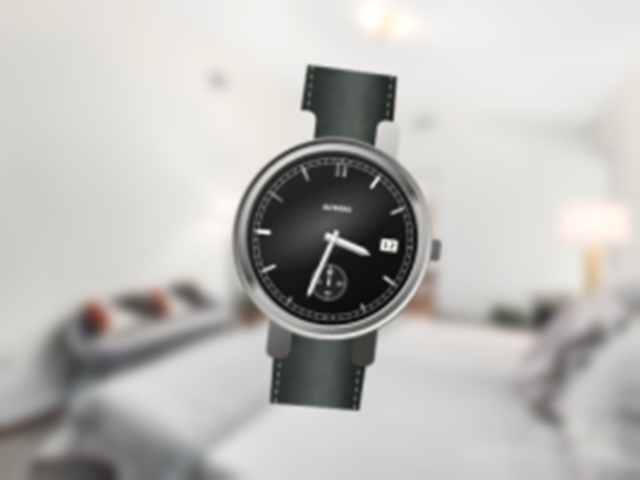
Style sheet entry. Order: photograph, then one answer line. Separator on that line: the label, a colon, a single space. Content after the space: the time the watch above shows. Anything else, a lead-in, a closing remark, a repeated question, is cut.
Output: 3:33
